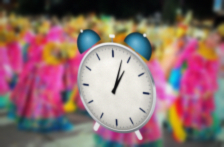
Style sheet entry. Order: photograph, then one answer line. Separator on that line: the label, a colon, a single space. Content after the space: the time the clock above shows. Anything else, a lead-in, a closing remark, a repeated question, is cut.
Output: 1:03
